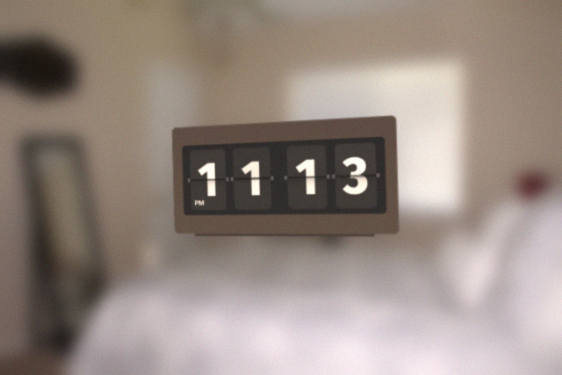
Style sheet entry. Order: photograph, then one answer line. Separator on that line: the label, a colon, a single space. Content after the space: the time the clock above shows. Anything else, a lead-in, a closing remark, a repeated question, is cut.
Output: 11:13
